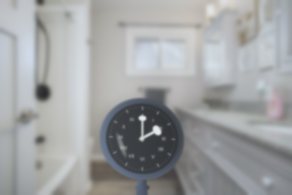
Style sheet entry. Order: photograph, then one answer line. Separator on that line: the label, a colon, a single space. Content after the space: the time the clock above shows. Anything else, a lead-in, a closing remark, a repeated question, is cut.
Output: 2:00
